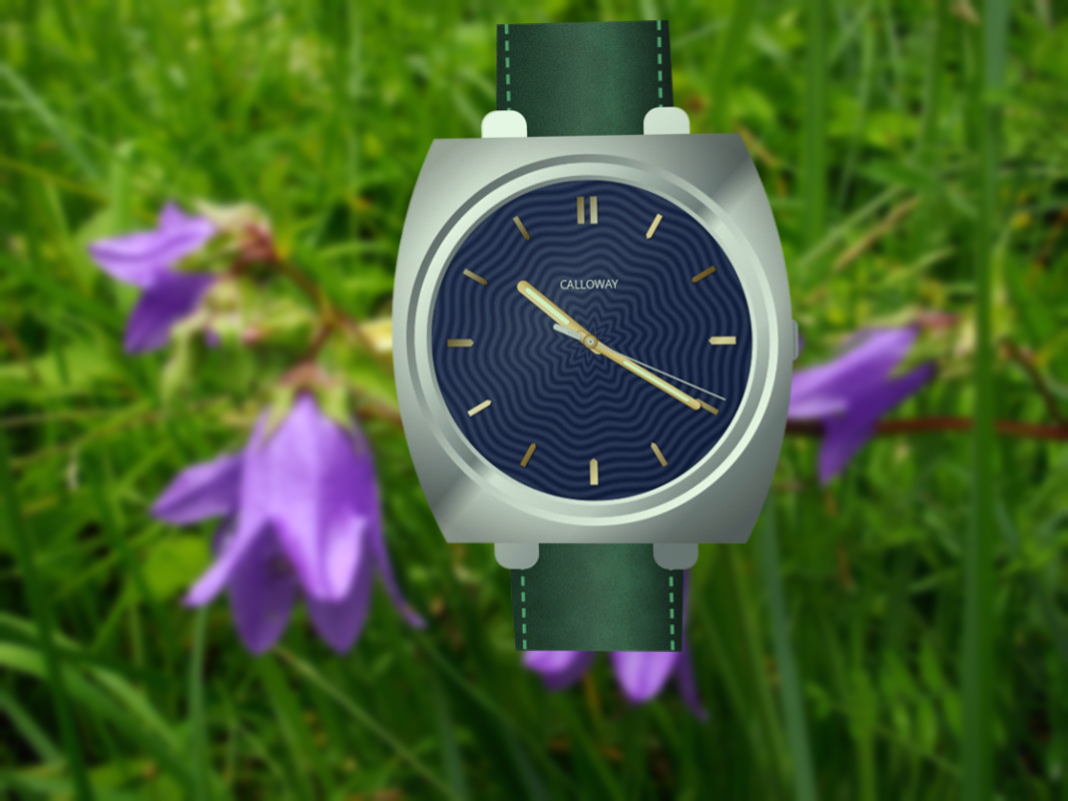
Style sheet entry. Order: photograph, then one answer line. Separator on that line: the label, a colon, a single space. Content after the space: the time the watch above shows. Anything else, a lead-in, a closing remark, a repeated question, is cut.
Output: 10:20:19
